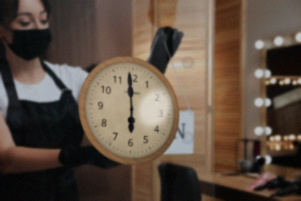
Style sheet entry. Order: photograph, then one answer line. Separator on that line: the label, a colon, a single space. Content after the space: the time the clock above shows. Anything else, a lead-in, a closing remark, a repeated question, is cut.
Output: 5:59
